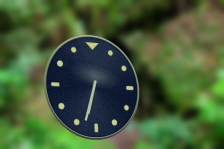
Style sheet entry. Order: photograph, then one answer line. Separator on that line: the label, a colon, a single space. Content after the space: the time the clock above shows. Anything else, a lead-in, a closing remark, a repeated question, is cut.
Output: 6:33
